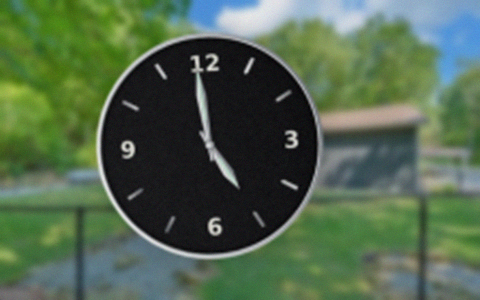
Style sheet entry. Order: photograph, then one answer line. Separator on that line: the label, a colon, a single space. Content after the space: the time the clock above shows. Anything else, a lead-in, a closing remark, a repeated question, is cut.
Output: 4:59
